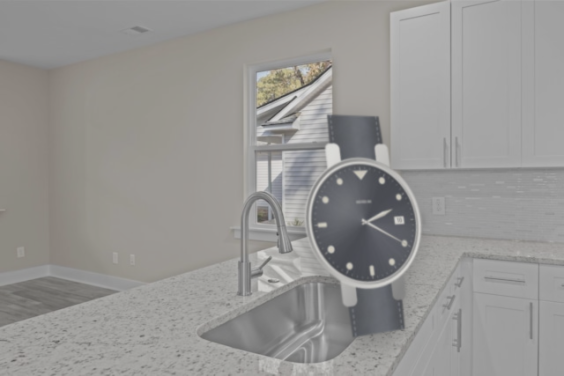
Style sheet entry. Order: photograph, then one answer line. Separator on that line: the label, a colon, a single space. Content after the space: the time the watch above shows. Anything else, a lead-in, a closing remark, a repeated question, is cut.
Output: 2:20
